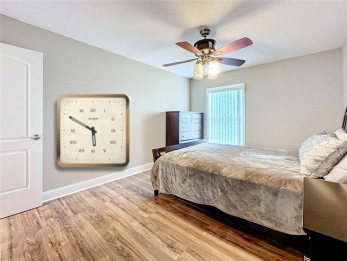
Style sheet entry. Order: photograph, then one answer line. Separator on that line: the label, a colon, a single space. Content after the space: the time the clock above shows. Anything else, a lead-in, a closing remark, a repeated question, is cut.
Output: 5:50
